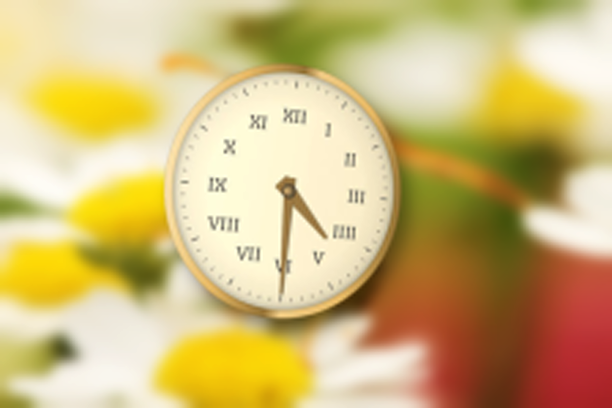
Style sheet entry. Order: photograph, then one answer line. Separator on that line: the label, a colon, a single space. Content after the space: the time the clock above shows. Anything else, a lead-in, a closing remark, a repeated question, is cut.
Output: 4:30
